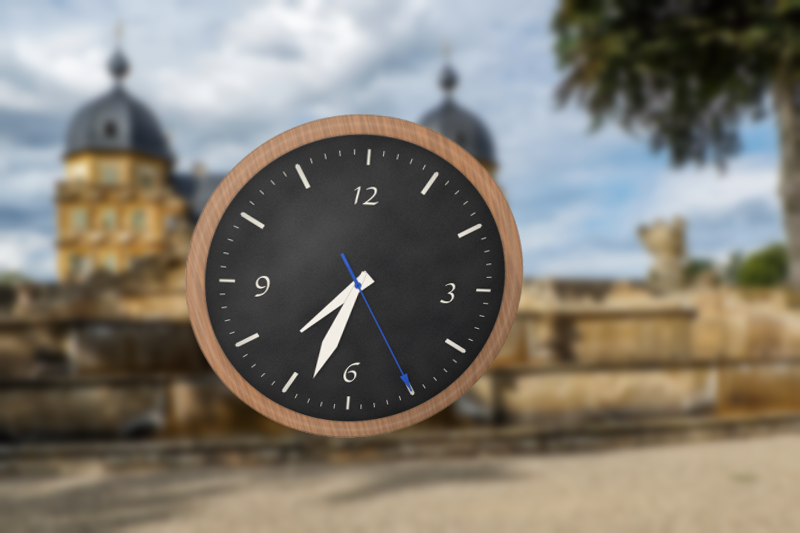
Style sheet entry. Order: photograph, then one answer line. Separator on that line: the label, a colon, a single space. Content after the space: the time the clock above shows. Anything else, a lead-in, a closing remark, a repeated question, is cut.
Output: 7:33:25
